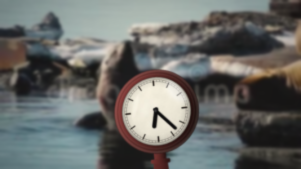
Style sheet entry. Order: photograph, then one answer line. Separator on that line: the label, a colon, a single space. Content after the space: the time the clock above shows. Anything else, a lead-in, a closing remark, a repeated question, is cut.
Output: 6:23
